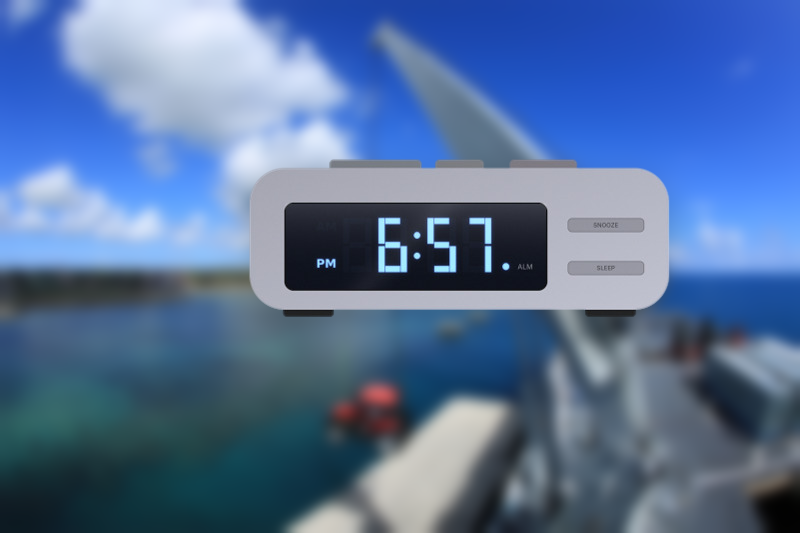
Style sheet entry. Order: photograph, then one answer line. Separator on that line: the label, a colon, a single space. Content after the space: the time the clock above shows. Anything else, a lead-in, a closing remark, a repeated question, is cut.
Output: 6:57
